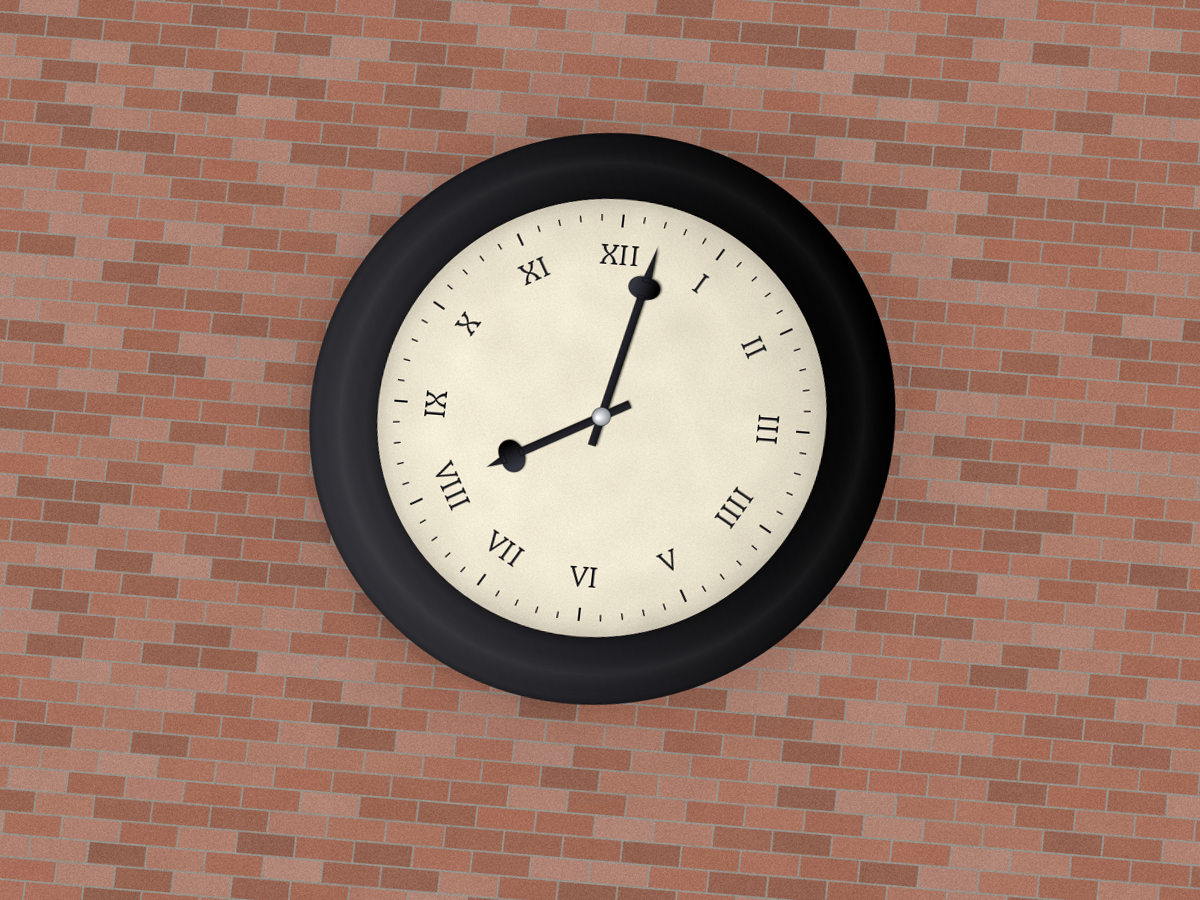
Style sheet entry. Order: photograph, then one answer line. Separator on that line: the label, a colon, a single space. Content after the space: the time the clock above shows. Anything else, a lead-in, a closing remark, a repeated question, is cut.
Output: 8:02
